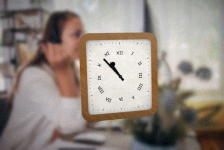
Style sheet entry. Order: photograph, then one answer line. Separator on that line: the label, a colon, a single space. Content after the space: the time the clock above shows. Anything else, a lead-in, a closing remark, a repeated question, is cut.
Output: 10:53
